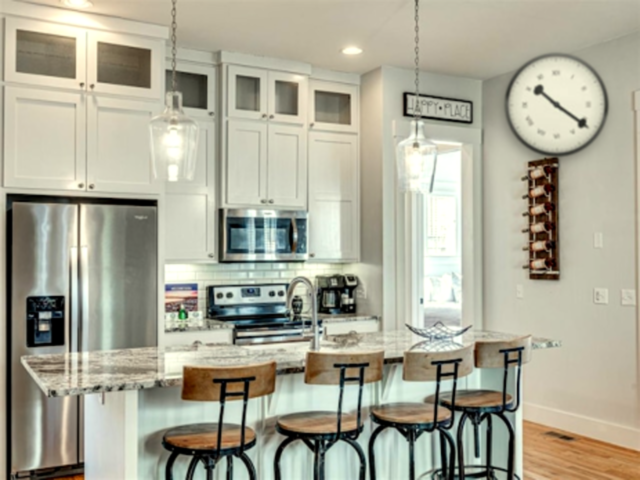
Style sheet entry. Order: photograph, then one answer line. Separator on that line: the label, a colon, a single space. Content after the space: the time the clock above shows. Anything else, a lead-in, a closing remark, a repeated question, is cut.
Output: 10:21
